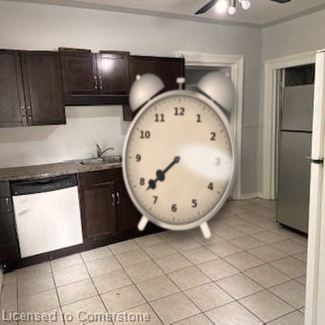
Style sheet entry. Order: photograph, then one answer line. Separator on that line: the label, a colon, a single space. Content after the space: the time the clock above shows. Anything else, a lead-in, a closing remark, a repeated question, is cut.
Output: 7:38
